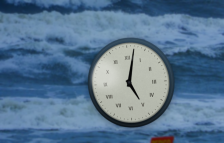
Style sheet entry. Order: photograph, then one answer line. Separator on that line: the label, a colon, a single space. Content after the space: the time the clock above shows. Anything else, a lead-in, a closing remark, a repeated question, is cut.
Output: 5:02
